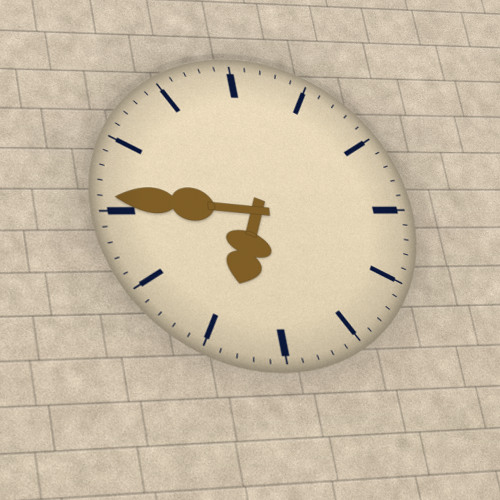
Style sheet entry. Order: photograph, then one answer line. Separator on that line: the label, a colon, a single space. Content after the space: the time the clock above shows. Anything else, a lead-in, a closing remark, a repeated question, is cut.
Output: 6:46
